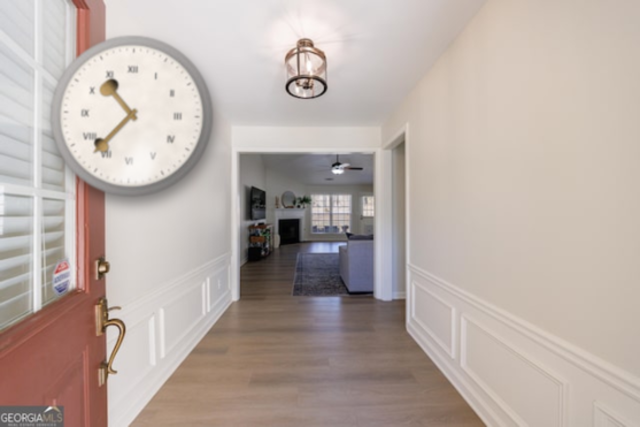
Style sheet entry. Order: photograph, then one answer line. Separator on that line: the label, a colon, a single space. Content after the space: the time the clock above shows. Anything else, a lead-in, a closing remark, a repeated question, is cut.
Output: 10:37
